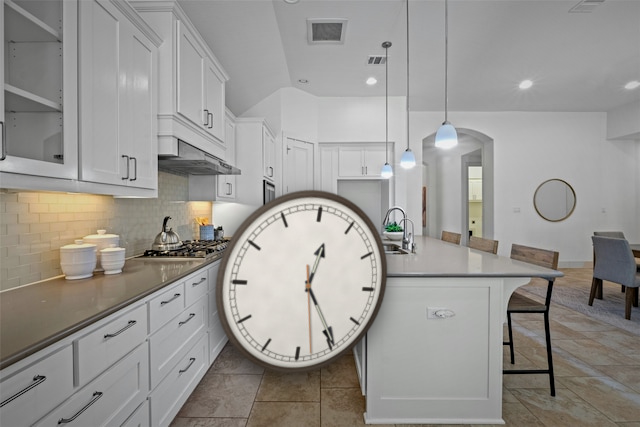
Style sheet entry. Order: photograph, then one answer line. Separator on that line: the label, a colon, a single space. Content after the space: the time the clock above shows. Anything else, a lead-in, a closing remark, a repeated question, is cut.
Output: 12:24:28
